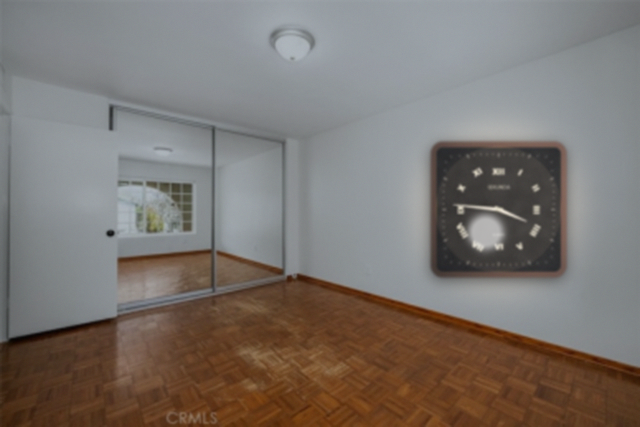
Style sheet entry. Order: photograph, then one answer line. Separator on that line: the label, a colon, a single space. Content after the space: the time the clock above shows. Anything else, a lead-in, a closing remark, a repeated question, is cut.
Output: 3:46
